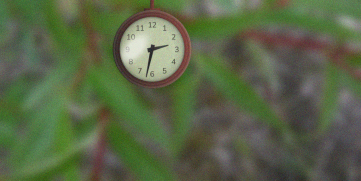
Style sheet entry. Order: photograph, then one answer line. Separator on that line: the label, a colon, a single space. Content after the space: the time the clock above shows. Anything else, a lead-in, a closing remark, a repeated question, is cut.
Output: 2:32
